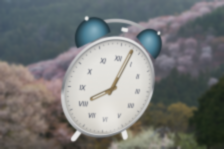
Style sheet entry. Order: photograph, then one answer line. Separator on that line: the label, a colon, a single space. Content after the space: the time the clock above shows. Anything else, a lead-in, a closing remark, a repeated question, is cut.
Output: 8:03
